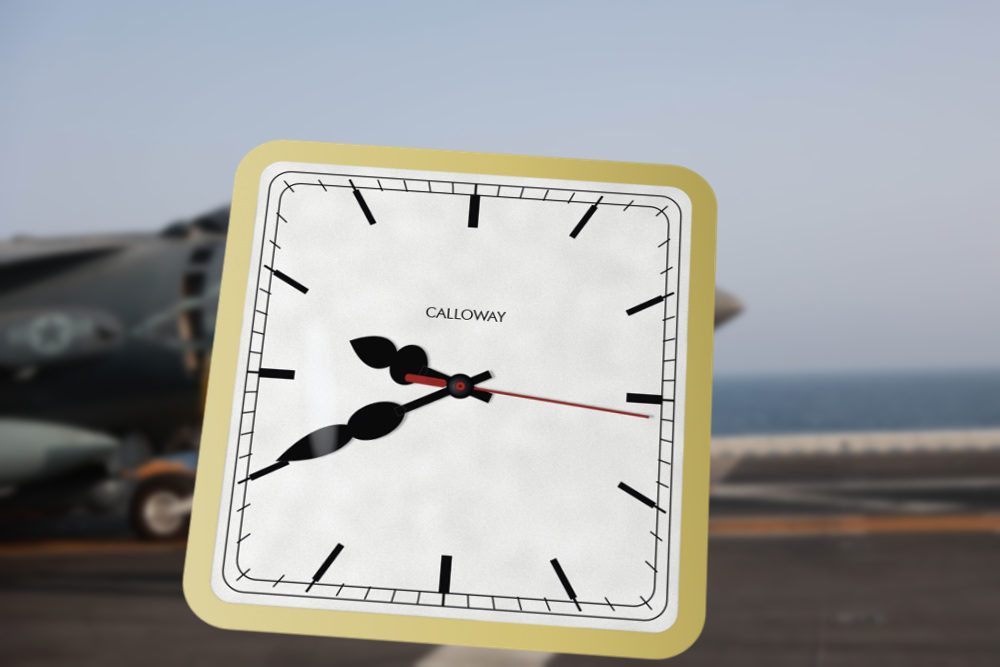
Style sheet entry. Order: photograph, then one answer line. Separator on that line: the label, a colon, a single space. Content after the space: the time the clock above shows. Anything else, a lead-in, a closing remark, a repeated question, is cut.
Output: 9:40:16
